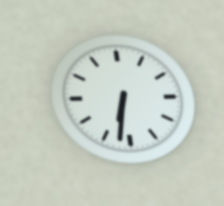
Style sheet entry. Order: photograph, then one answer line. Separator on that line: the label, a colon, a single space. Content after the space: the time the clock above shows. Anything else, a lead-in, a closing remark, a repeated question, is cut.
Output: 6:32
